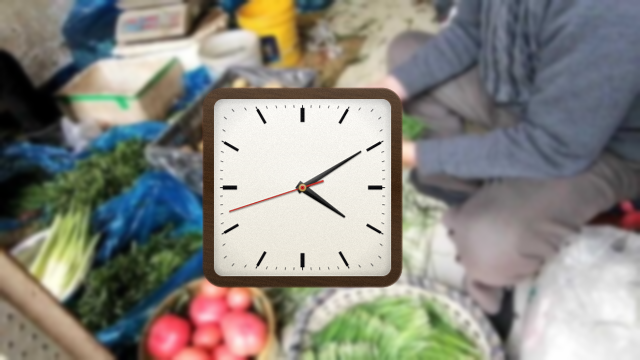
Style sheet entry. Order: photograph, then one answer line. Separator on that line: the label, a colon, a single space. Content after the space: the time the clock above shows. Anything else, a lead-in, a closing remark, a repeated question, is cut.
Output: 4:09:42
